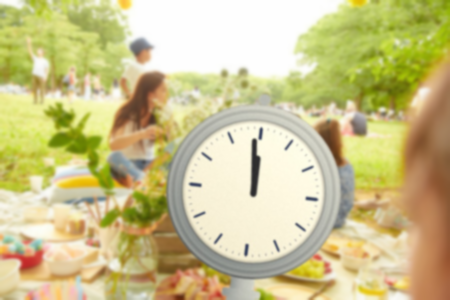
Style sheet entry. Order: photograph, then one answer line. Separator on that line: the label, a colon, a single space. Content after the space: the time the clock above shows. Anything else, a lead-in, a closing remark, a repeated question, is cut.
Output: 11:59
